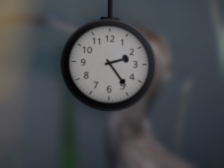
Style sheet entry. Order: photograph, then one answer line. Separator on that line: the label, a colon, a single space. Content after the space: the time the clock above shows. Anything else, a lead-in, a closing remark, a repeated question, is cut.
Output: 2:24
